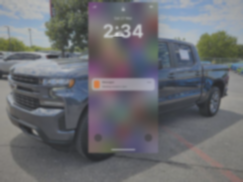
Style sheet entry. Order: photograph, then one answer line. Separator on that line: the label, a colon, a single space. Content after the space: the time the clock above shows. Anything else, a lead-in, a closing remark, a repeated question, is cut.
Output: 2:34
